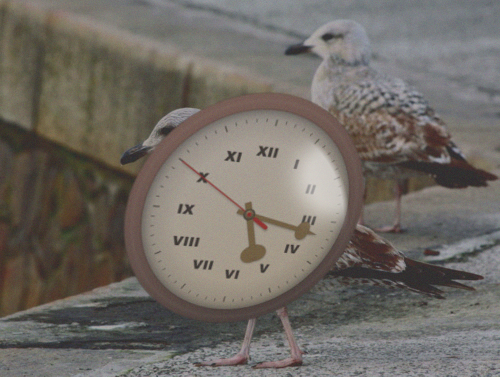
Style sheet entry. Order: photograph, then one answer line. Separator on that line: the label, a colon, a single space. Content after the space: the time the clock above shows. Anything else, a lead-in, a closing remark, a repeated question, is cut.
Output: 5:16:50
